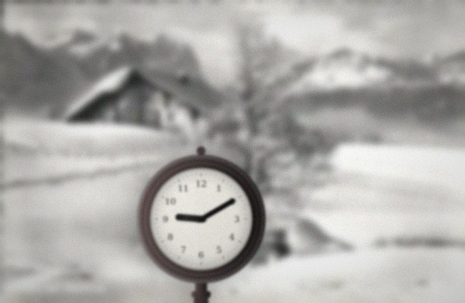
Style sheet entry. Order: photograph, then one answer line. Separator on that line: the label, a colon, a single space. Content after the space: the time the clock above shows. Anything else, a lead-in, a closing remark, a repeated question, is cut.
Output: 9:10
